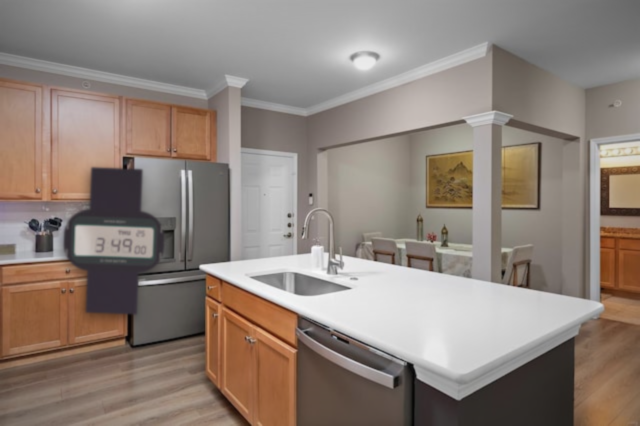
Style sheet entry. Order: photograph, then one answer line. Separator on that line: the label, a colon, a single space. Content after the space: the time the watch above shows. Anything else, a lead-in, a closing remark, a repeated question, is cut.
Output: 3:49
